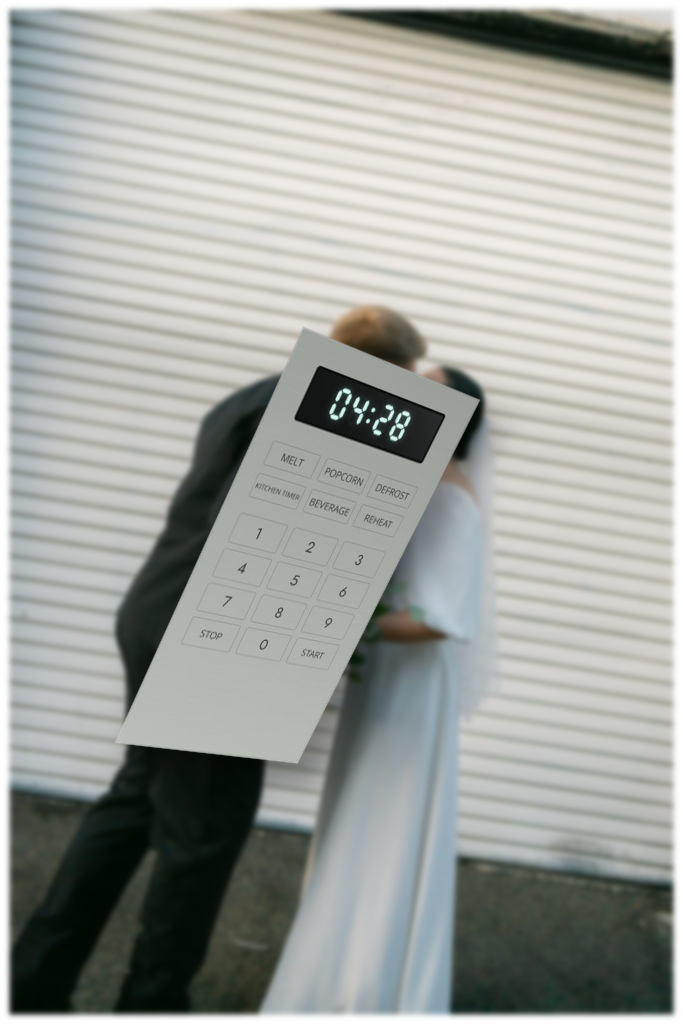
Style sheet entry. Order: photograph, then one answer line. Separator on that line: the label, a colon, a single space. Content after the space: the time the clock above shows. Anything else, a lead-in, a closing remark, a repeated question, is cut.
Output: 4:28
